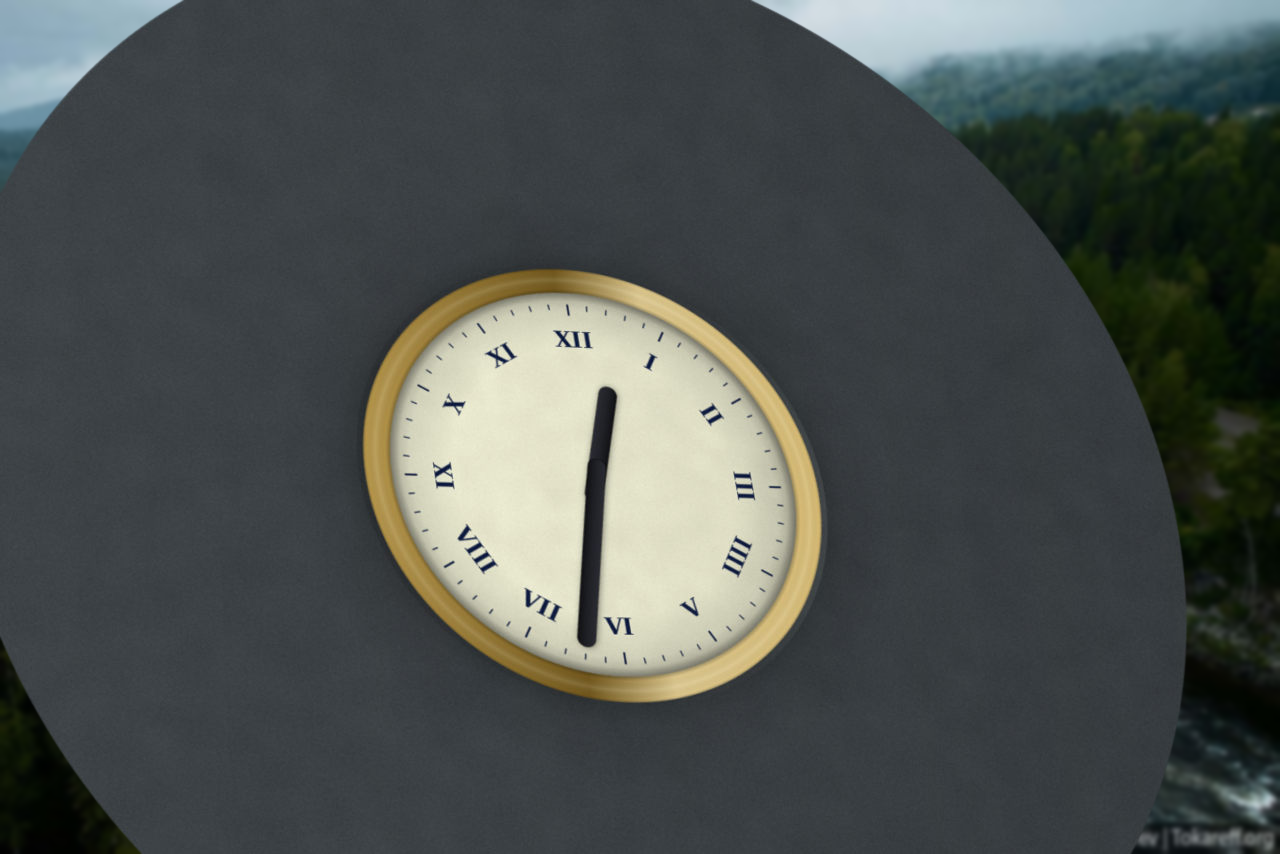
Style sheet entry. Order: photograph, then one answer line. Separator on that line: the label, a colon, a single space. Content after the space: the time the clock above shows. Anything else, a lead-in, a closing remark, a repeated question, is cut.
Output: 12:32
